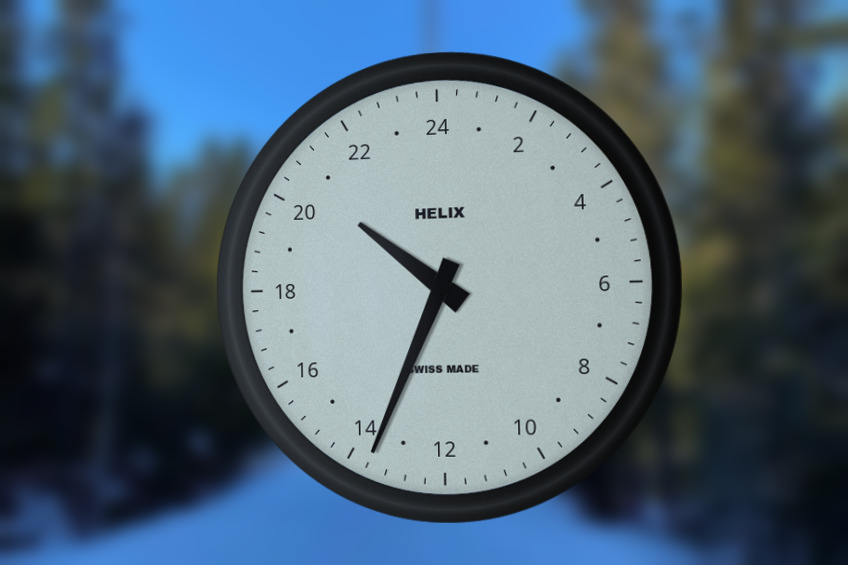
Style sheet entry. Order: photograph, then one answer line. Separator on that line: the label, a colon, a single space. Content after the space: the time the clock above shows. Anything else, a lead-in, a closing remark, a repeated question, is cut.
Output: 20:34
